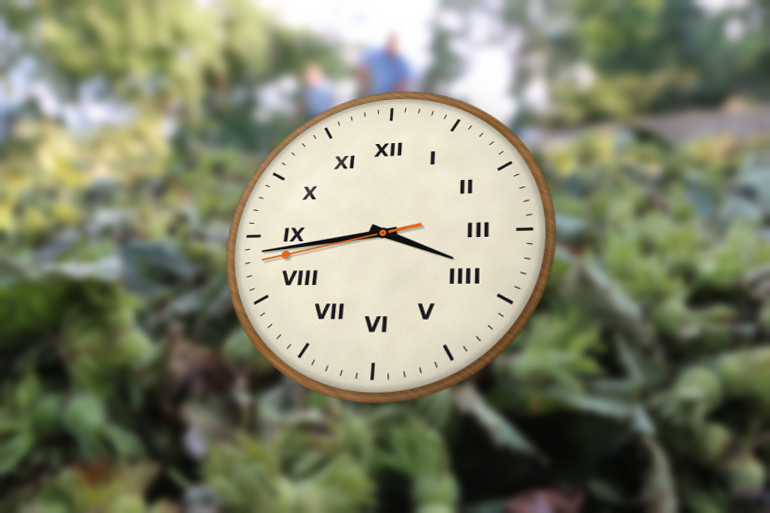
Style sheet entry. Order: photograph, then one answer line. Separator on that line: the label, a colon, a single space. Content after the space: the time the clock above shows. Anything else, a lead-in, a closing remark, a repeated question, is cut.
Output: 3:43:43
